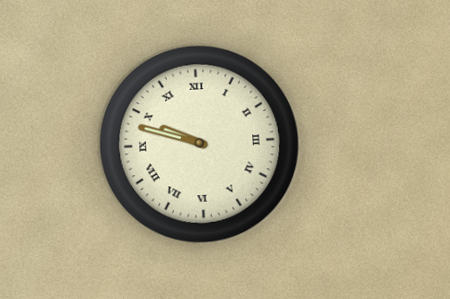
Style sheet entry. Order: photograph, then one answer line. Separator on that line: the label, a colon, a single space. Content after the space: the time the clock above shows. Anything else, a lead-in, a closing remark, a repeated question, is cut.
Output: 9:48
